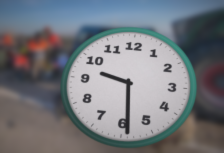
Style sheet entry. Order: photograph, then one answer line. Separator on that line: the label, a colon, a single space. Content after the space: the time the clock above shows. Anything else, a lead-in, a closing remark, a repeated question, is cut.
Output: 9:29
